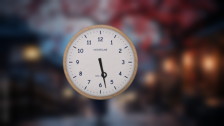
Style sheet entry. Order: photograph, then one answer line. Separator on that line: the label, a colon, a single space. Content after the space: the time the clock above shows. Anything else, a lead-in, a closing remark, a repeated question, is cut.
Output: 5:28
